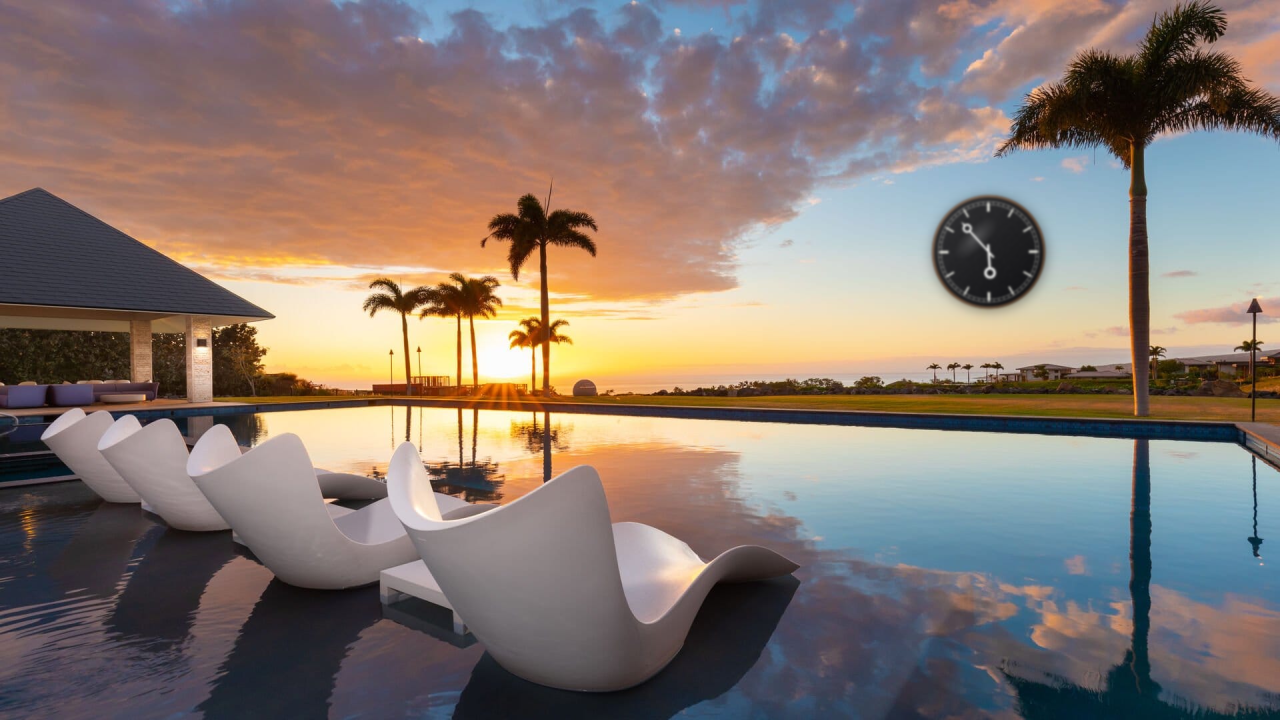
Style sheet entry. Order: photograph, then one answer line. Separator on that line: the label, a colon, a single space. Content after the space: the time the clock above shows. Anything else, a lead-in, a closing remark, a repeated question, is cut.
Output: 5:53
